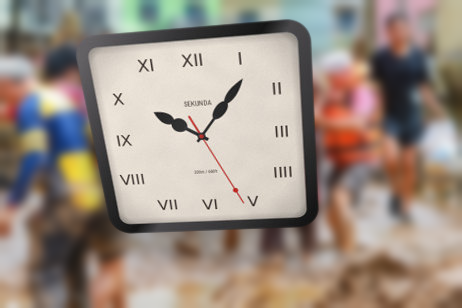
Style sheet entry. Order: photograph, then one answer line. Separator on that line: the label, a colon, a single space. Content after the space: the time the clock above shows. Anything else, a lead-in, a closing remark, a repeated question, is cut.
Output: 10:06:26
